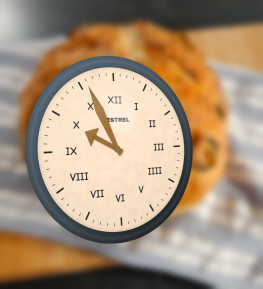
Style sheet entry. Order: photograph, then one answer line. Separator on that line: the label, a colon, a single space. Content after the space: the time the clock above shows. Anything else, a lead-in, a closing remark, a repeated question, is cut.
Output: 9:56
